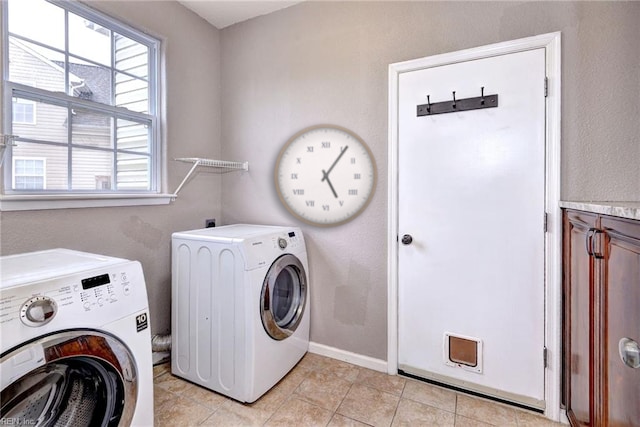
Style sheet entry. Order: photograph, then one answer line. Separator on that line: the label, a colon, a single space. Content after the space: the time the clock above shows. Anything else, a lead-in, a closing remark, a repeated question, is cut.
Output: 5:06
